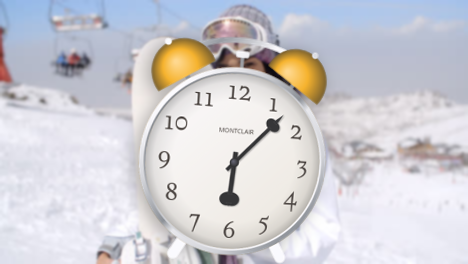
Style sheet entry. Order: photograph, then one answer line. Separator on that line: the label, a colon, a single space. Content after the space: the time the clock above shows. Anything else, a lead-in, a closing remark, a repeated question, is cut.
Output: 6:07
